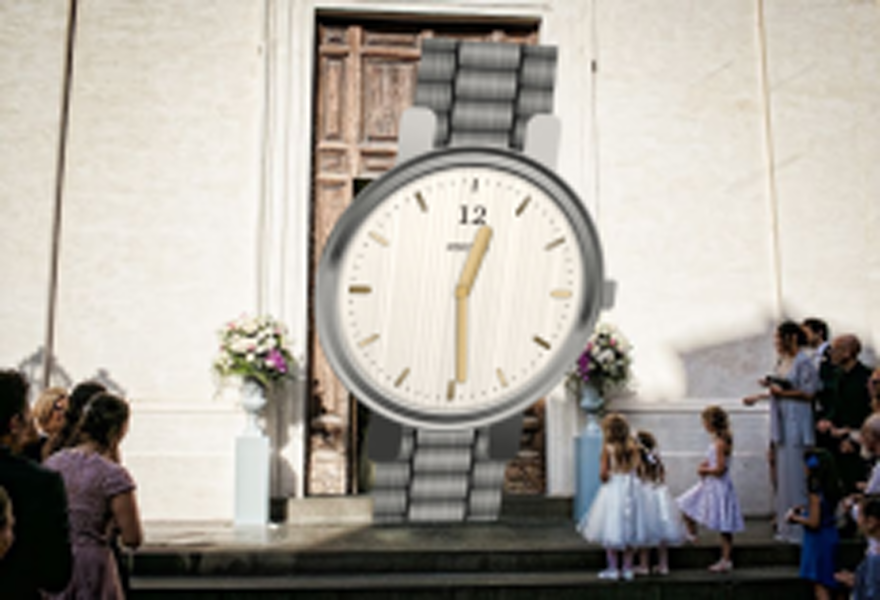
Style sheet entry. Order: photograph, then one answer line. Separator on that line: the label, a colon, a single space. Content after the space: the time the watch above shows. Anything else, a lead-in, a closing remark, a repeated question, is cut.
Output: 12:29
